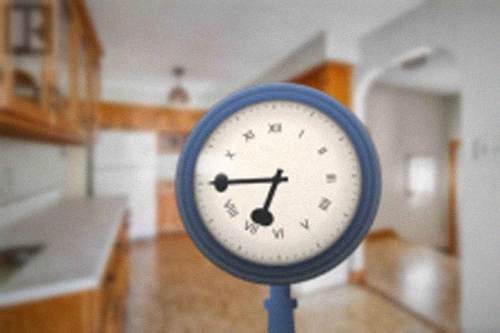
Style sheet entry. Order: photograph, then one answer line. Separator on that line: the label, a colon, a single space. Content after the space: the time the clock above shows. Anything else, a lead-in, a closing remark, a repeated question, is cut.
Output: 6:45
